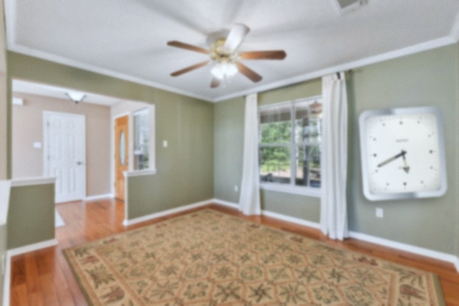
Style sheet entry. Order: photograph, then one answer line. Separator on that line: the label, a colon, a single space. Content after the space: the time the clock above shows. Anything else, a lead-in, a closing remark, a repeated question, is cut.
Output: 5:41
